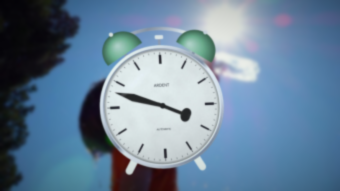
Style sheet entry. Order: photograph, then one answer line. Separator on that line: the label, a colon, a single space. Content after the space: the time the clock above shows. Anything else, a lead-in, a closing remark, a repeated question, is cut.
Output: 3:48
